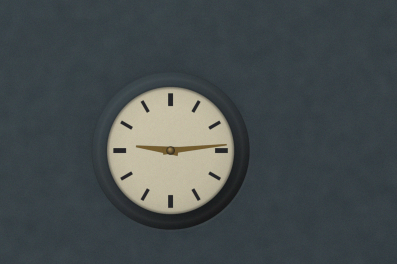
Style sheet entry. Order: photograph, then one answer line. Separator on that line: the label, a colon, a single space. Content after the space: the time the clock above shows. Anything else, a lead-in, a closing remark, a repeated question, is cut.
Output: 9:14
